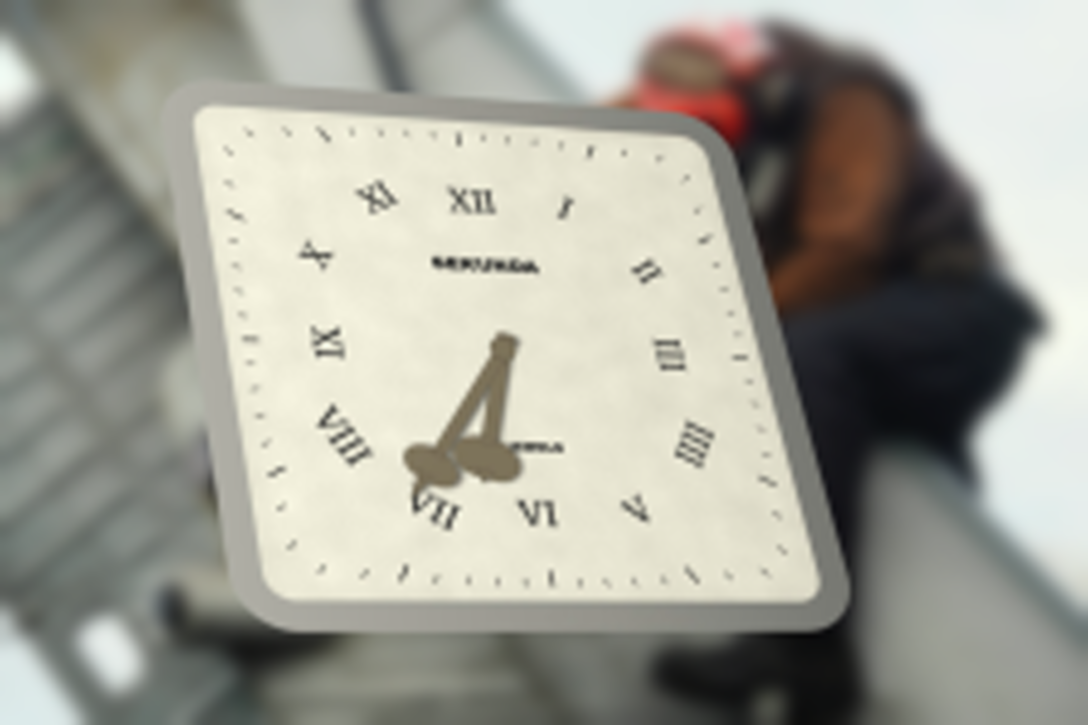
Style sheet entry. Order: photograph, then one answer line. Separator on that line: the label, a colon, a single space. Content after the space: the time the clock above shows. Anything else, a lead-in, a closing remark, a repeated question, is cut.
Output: 6:36
